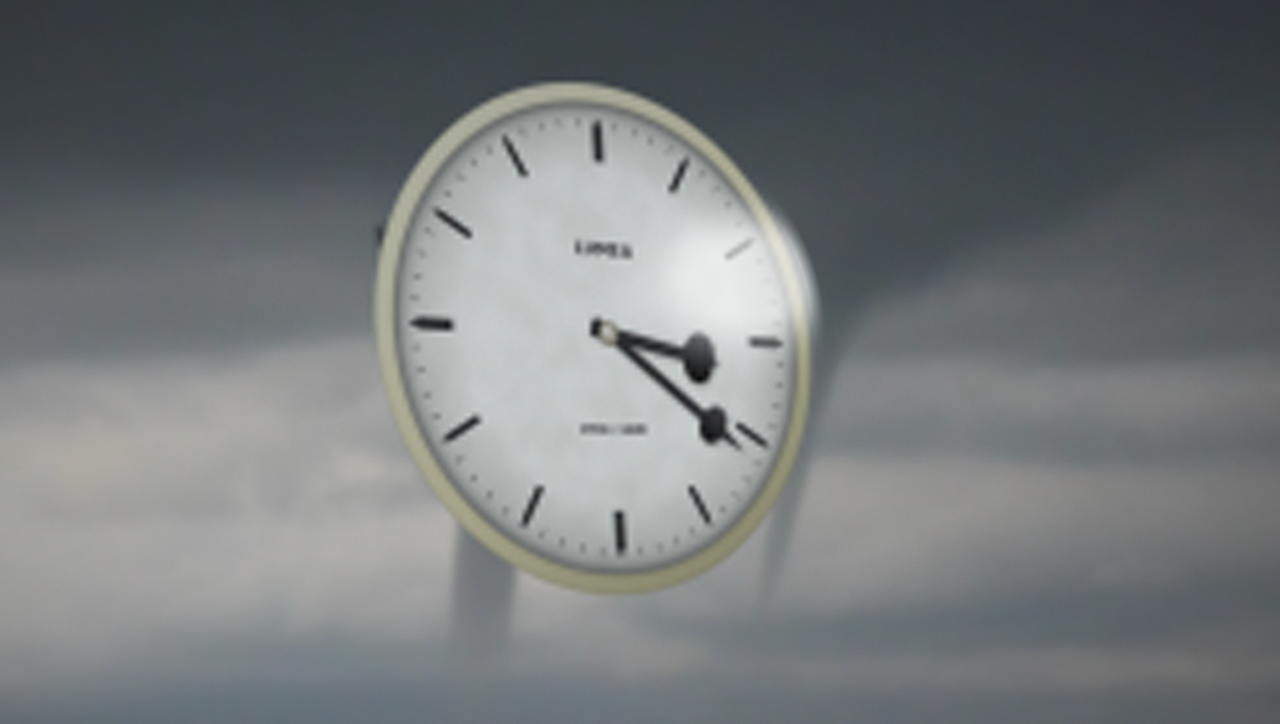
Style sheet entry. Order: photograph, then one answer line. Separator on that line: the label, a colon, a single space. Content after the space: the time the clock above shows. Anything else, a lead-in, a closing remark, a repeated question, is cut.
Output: 3:21
